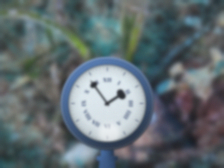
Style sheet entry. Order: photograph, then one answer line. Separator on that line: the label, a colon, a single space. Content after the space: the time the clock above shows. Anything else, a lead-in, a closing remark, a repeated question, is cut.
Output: 1:54
